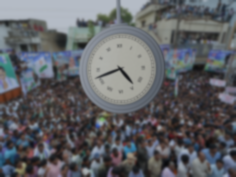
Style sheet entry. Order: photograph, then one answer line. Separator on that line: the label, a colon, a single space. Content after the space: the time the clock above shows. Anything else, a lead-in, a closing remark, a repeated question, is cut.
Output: 4:42
